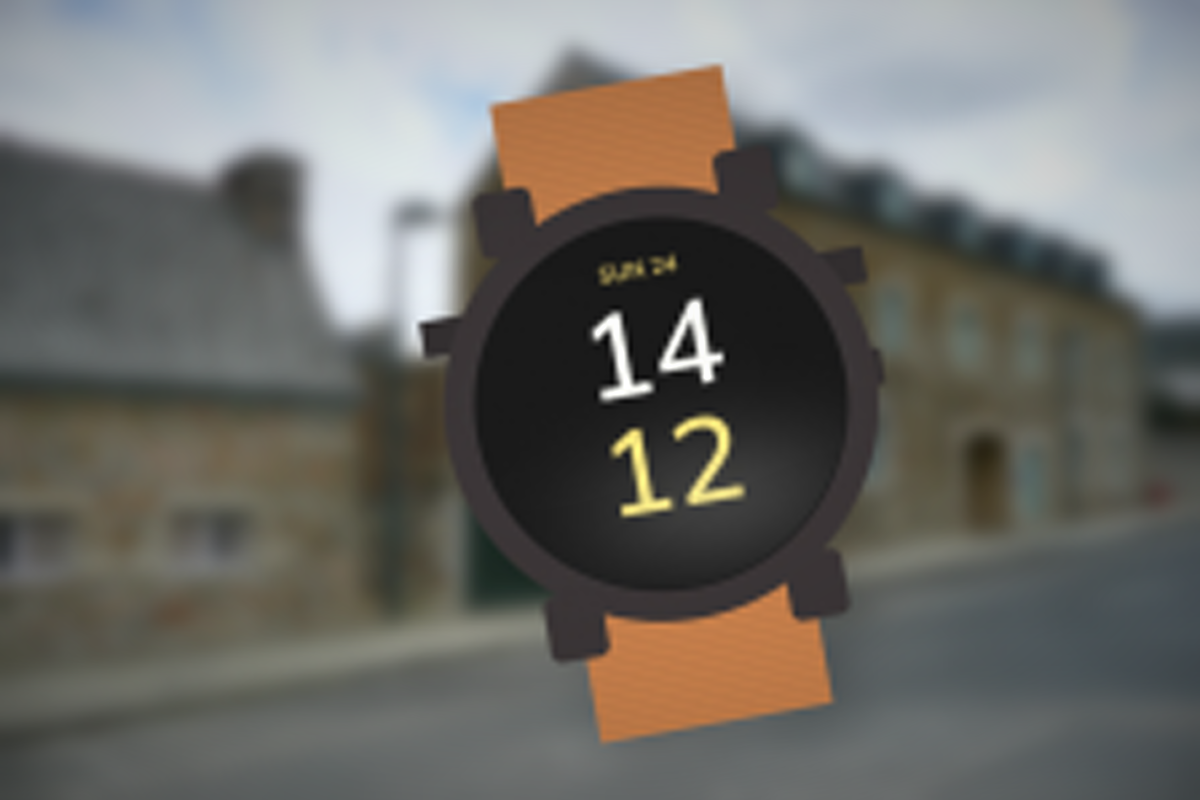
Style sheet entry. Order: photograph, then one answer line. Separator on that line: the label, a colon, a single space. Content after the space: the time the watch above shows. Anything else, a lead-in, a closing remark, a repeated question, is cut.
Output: 14:12
